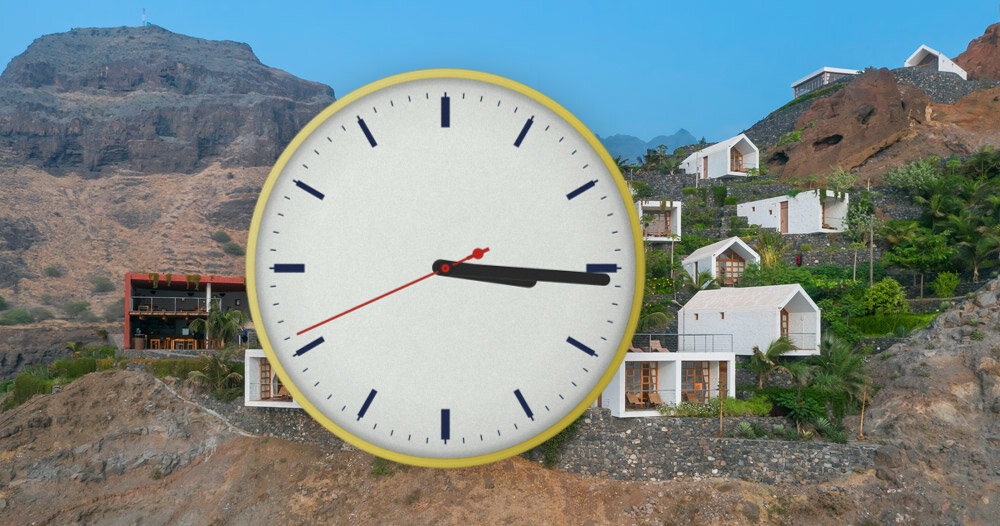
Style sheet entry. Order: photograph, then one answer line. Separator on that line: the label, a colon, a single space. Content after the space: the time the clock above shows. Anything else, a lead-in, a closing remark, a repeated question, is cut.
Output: 3:15:41
